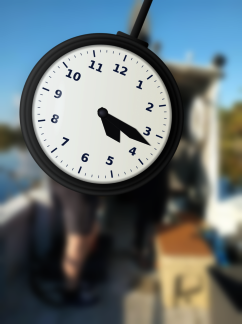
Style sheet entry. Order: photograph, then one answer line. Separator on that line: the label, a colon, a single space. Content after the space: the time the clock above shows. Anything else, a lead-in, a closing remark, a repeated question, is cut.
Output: 4:17
